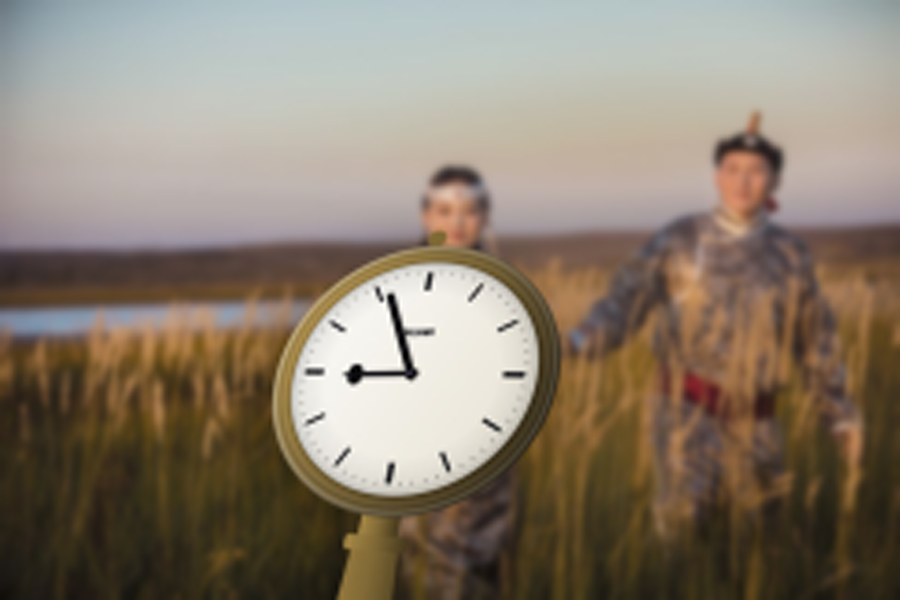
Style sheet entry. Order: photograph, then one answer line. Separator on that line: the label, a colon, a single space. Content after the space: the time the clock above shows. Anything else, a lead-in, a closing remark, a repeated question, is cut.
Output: 8:56
